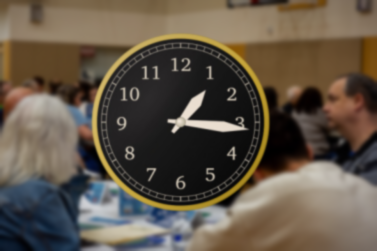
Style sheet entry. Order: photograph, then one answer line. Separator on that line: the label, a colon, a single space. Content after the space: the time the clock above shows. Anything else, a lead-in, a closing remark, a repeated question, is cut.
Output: 1:16
